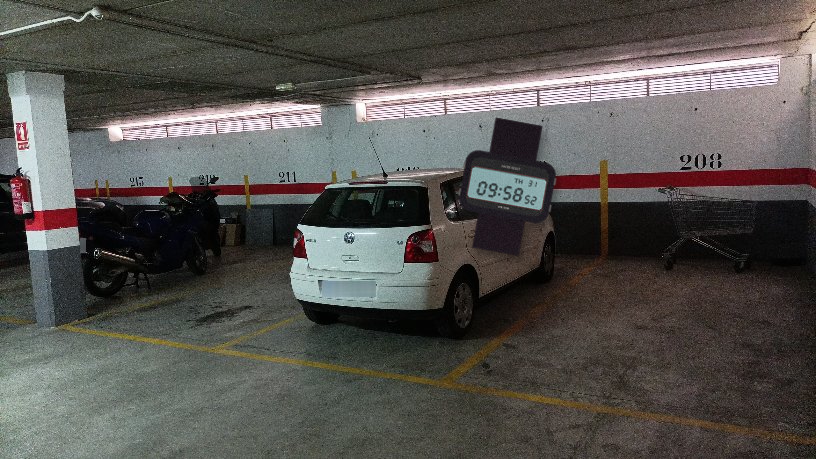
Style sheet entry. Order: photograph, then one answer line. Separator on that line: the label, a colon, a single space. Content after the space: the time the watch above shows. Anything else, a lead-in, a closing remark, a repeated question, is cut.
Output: 9:58:52
